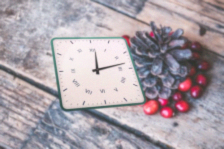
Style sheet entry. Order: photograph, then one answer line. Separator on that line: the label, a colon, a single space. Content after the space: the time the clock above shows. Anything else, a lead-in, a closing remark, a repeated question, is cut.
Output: 12:13
